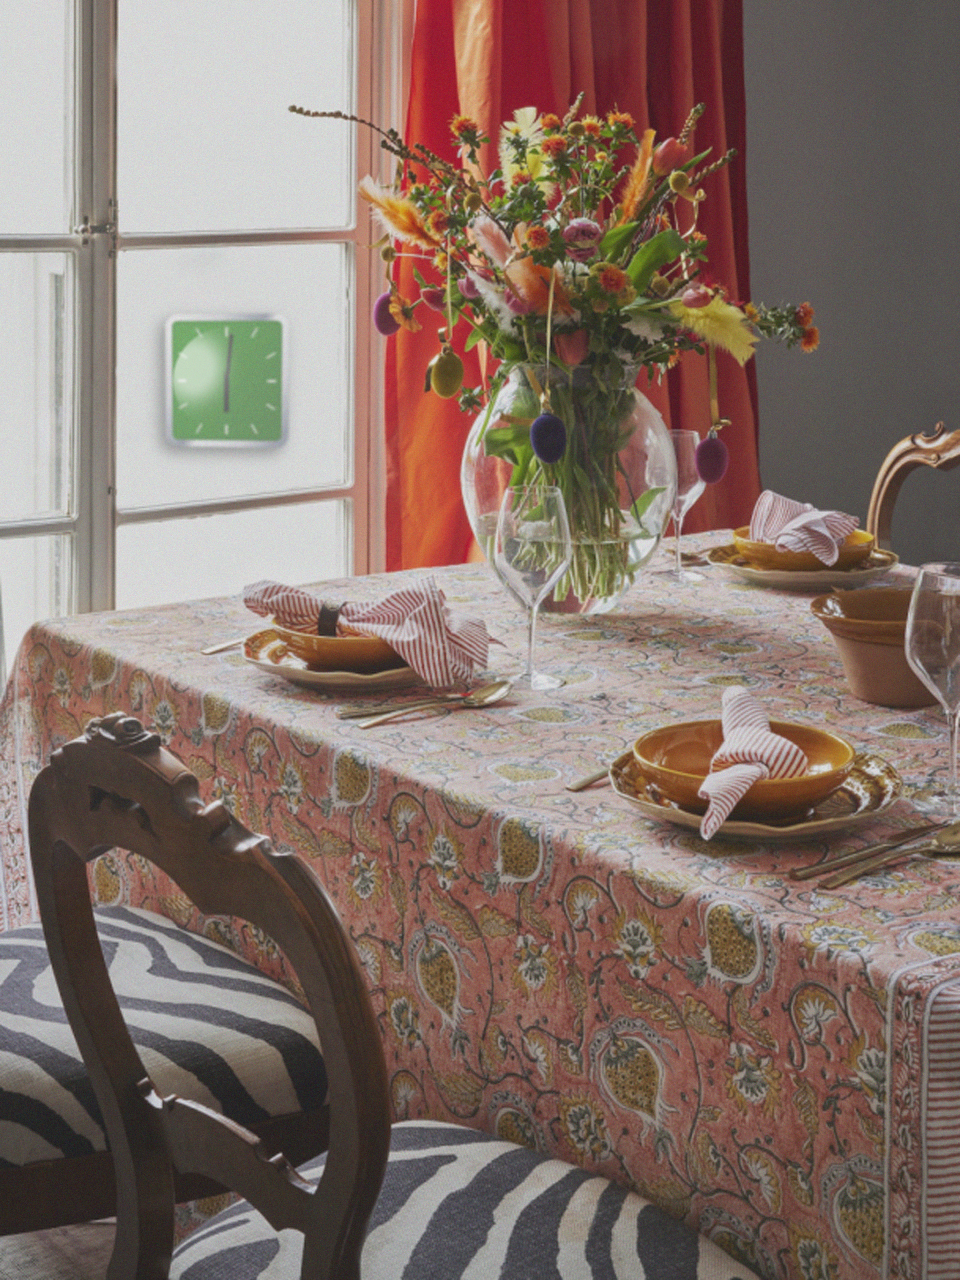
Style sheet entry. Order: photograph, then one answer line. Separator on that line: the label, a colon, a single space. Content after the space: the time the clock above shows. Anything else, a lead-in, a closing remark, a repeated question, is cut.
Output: 6:01
